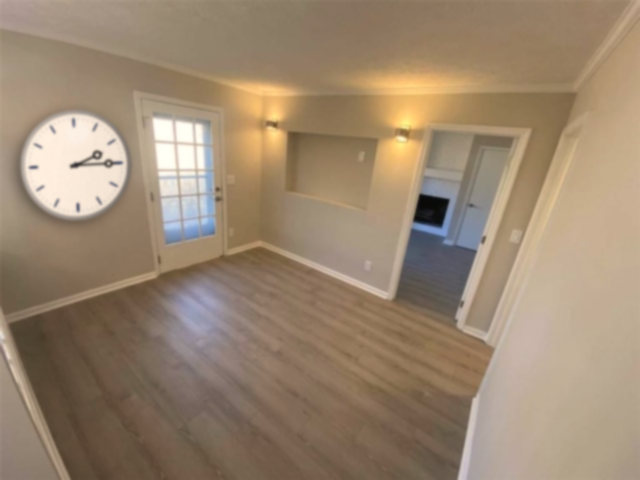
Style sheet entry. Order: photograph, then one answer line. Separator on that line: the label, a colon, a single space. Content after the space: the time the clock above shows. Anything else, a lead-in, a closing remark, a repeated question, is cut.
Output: 2:15
